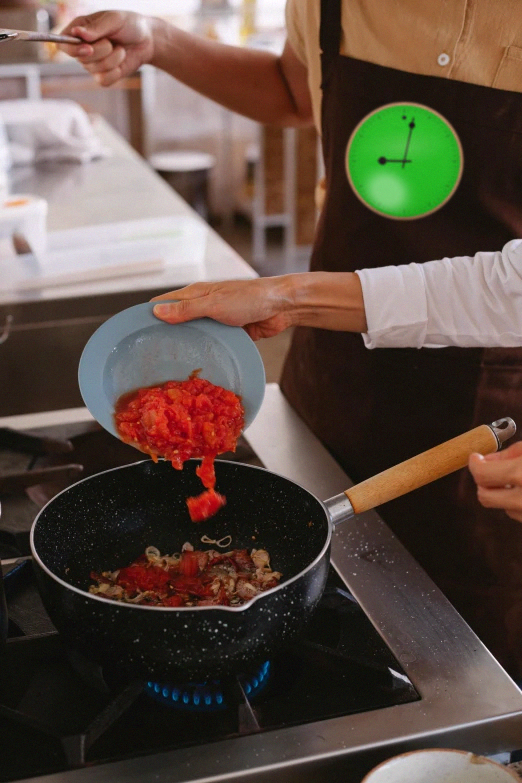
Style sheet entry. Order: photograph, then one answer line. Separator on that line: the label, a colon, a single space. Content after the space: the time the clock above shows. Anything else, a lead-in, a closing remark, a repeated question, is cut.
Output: 9:02
